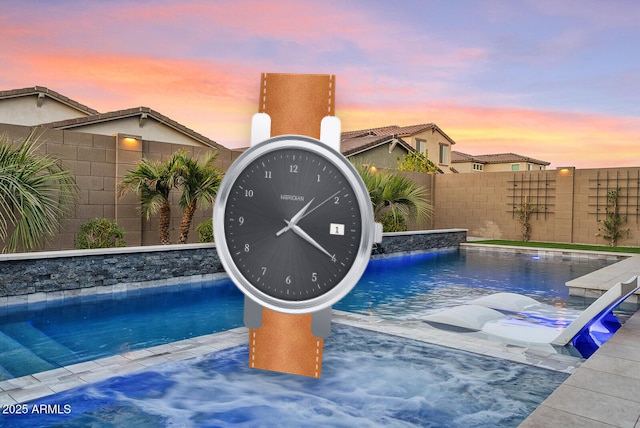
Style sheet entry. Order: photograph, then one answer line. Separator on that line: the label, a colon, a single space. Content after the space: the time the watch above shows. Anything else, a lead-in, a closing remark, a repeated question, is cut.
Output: 1:20:09
